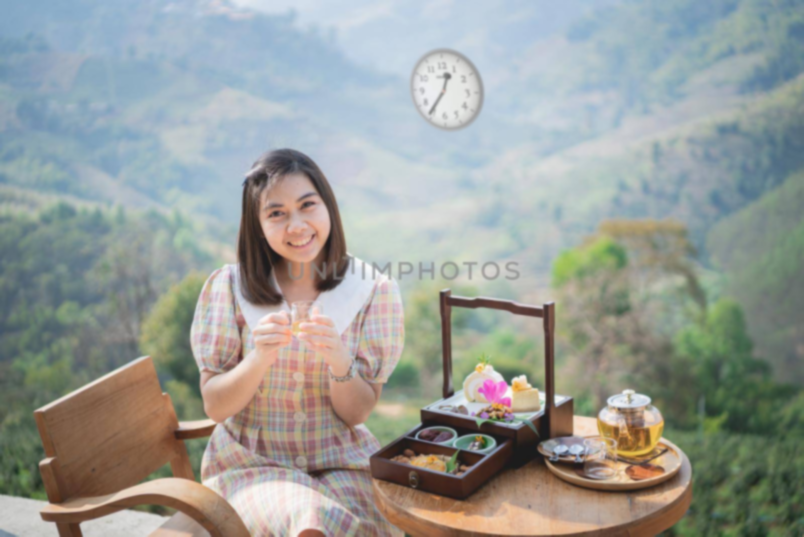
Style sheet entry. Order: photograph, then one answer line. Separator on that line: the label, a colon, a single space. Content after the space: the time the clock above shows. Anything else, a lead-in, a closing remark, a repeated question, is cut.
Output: 12:36
